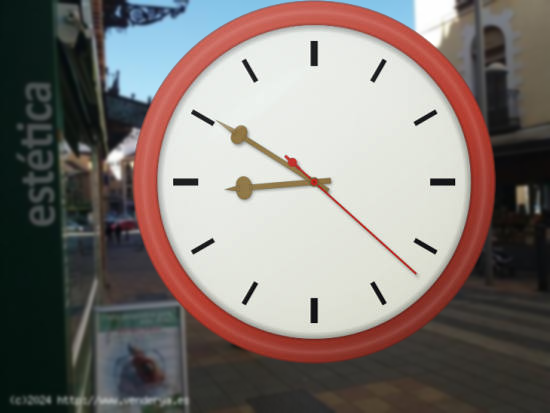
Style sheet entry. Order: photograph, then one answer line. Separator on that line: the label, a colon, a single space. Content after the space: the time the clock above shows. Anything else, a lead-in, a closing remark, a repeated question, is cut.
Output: 8:50:22
